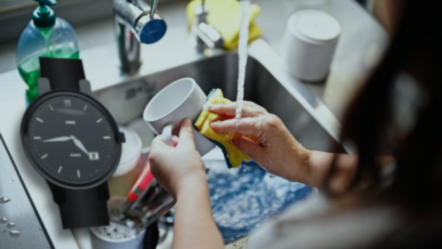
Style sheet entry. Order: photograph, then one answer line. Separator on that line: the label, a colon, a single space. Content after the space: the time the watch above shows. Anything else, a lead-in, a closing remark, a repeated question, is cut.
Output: 4:44
